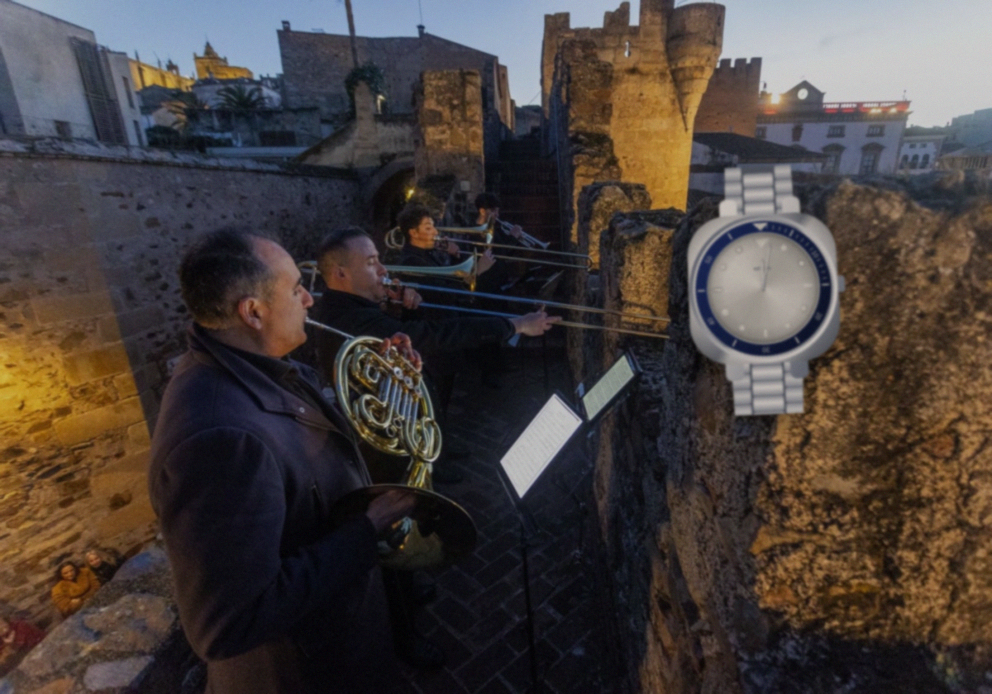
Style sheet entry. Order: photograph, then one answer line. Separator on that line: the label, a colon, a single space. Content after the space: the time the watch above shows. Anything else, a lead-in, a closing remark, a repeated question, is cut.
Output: 12:02
